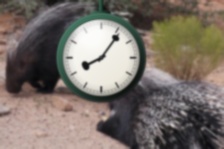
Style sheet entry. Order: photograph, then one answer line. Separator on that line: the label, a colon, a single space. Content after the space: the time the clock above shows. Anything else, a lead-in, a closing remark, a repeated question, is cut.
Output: 8:06
